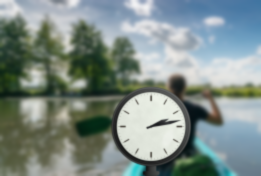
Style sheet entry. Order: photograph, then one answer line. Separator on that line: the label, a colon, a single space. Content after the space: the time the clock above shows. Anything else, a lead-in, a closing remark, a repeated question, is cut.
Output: 2:13
